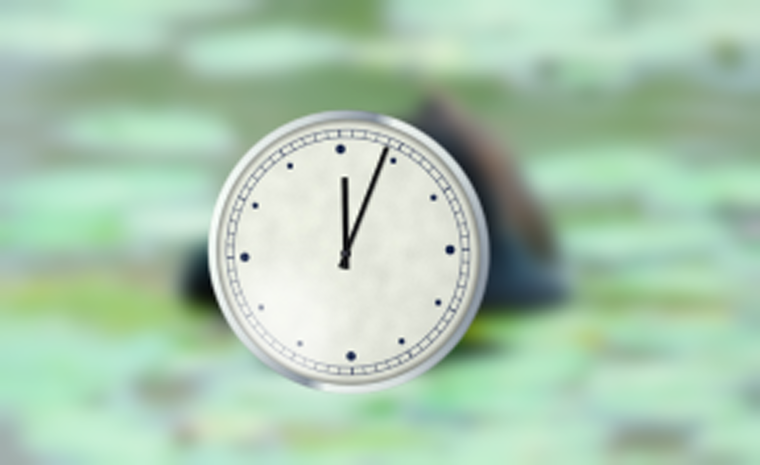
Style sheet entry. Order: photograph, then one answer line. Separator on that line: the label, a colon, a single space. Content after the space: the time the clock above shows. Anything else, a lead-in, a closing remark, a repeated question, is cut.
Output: 12:04
